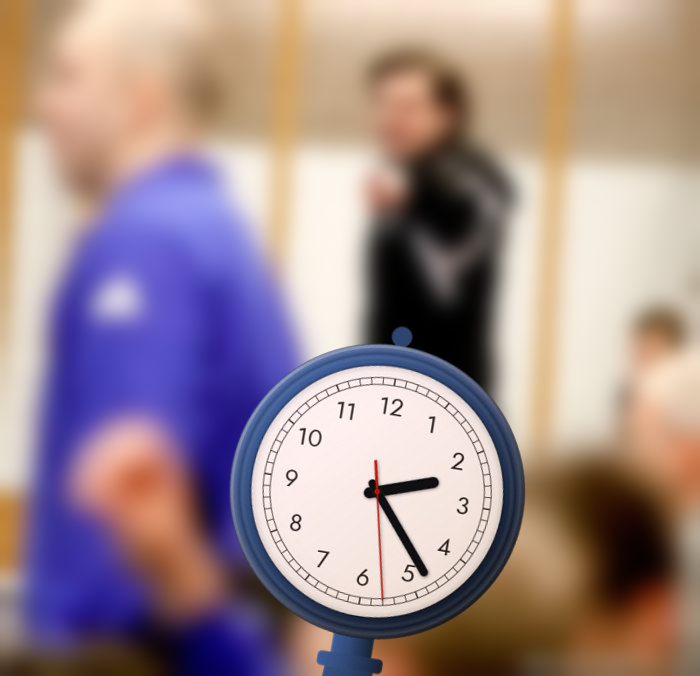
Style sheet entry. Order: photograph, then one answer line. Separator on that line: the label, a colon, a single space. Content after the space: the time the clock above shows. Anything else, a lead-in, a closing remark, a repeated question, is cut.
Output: 2:23:28
